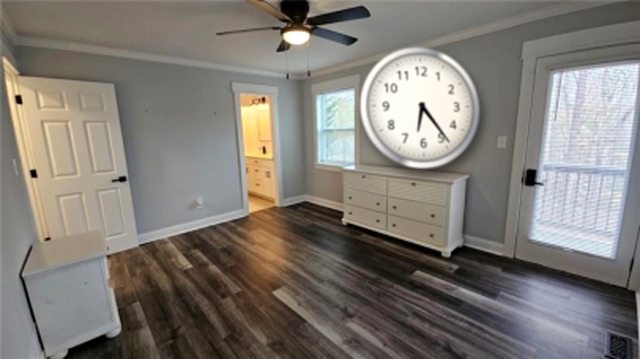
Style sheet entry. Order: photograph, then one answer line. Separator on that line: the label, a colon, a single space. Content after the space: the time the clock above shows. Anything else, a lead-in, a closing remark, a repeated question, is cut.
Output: 6:24
